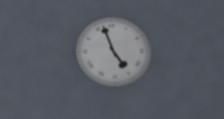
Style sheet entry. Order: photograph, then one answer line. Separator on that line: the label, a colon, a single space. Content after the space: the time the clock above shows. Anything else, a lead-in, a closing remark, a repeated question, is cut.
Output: 4:57
